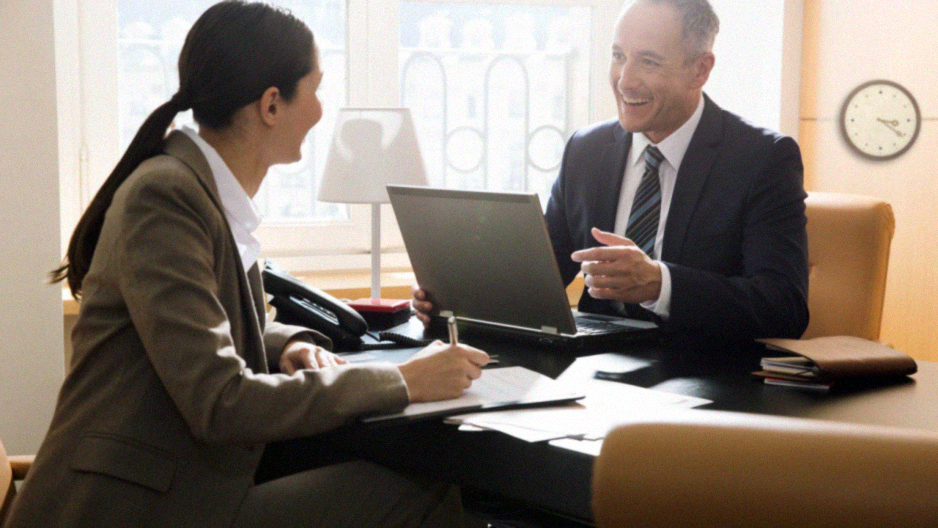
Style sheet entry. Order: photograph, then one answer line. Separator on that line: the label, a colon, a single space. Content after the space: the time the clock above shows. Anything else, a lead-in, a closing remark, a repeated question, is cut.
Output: 3:21
